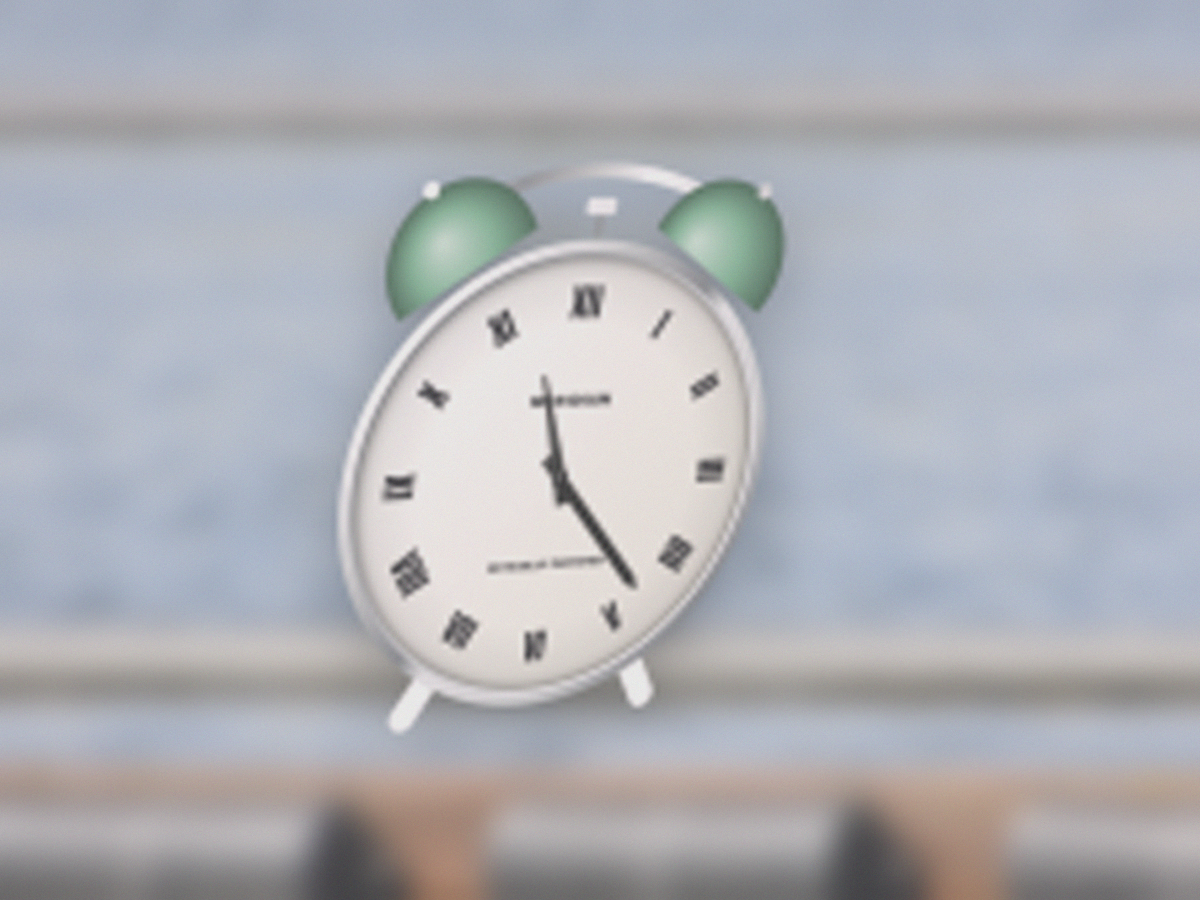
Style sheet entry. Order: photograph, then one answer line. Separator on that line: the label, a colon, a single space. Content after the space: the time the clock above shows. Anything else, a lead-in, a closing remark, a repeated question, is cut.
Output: 11:23
